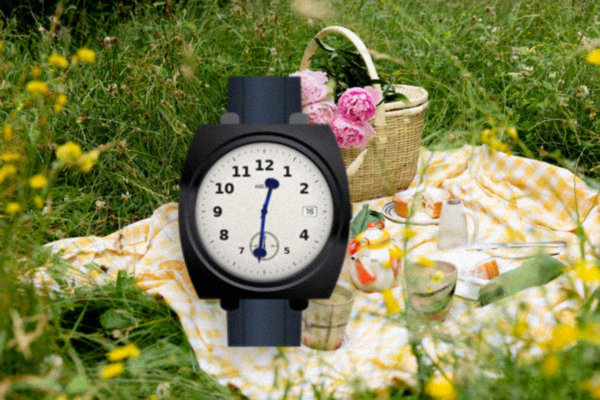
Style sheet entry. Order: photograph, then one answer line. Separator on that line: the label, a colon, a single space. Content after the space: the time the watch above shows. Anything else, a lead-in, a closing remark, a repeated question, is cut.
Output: 12:31
